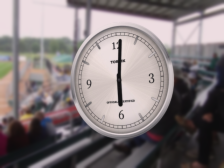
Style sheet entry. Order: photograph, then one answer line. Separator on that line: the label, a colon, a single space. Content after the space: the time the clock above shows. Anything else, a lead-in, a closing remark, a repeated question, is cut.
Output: 6:01
